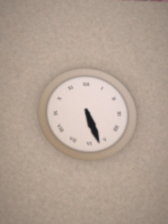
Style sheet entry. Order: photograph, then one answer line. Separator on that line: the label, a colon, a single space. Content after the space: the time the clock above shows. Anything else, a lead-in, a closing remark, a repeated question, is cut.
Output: 5:27
